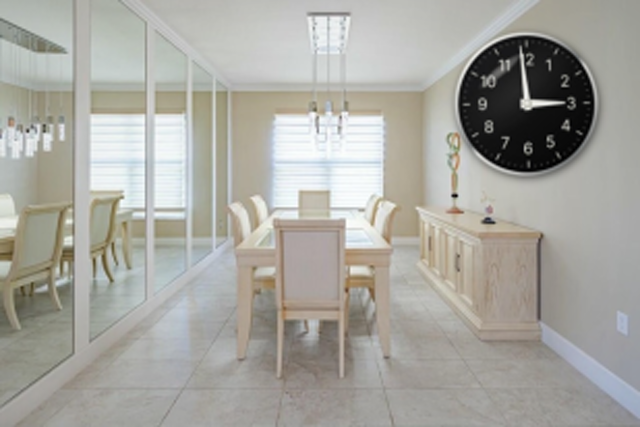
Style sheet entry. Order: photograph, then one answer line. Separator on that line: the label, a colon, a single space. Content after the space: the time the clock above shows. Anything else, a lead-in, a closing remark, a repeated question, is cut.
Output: 2:59
